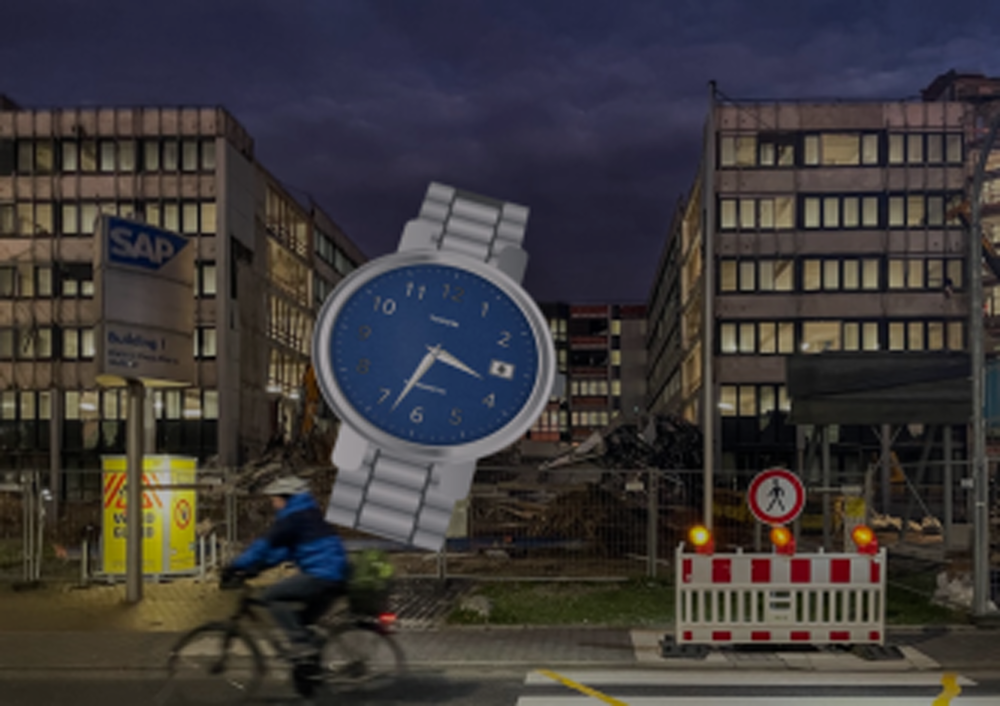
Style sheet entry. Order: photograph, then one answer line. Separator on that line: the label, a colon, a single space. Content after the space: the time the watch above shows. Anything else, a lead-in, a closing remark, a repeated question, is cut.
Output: 3:33
